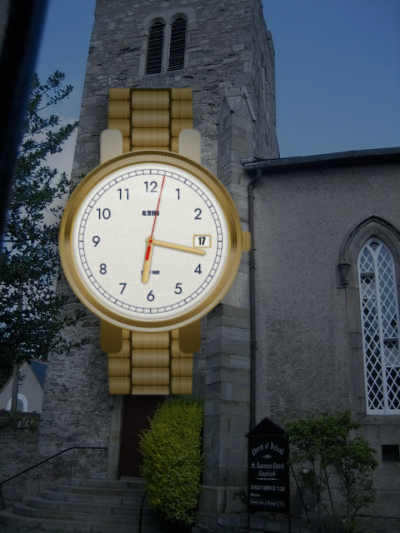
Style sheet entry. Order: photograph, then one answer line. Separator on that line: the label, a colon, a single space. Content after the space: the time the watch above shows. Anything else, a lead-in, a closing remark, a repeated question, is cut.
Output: 6:17:02
